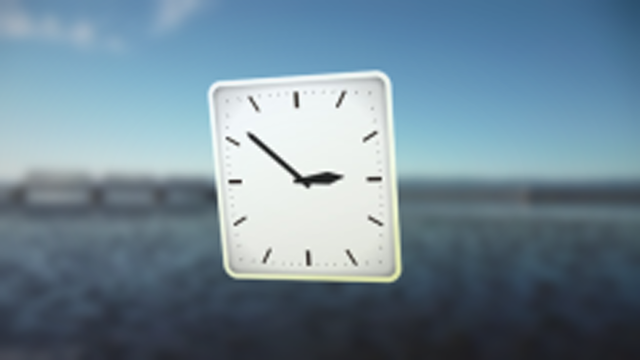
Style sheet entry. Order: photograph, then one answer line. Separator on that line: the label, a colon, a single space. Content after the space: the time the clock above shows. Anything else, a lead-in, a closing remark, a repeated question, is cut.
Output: 2:52
